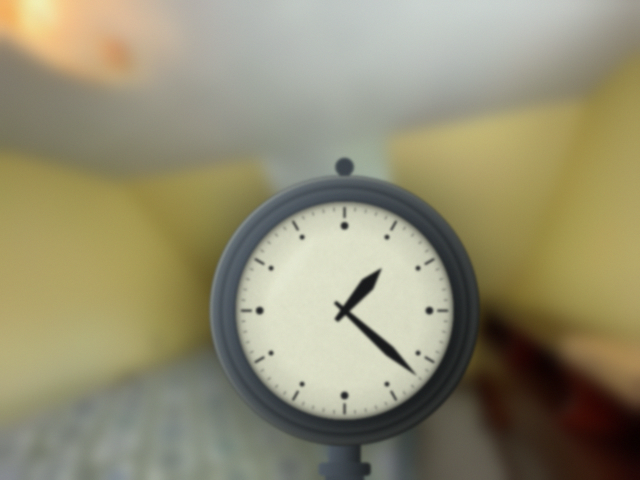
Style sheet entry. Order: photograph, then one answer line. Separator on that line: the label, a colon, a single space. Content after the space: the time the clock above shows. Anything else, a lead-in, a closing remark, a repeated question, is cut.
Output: 1:22
